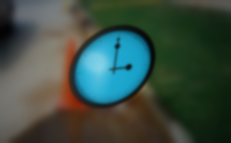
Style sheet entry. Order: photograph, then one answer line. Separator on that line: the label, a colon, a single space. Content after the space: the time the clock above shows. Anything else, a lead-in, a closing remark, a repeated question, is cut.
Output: 3:00
